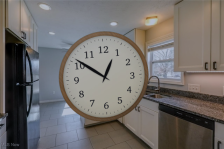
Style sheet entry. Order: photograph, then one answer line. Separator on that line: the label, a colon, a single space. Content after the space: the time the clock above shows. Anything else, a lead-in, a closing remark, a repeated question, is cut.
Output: 12:51
